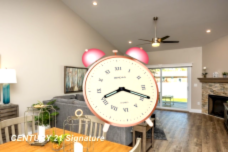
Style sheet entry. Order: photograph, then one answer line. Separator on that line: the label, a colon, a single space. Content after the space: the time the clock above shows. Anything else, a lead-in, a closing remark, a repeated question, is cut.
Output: 8:19
